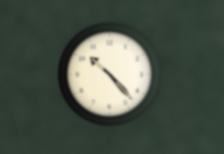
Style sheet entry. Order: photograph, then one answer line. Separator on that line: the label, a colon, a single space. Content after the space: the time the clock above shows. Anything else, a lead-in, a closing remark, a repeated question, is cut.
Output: 10:23
